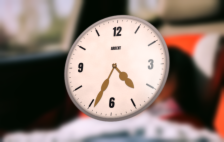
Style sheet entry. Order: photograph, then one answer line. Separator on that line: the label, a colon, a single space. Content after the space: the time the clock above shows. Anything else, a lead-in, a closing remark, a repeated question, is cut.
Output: 4:34
